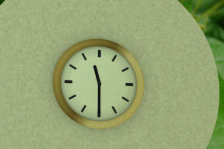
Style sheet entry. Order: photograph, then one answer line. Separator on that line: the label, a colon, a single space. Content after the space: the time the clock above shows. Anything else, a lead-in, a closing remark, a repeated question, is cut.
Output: 11:30
